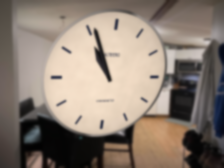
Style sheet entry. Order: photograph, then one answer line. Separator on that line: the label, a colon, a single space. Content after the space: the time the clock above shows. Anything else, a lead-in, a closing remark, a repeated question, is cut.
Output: 10:56
